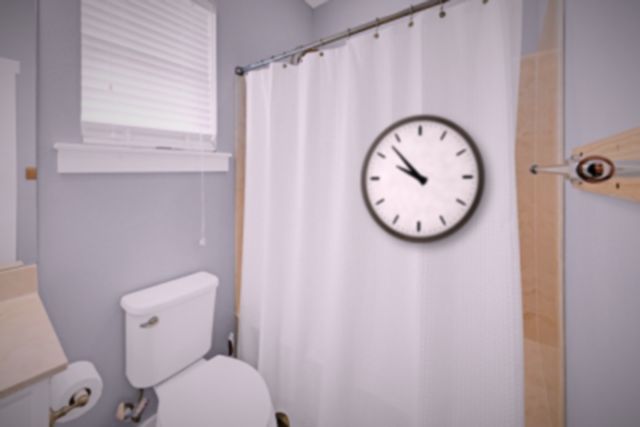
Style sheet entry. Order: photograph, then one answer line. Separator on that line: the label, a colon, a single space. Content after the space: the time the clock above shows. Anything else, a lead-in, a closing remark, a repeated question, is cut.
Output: 9:53
